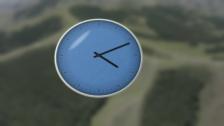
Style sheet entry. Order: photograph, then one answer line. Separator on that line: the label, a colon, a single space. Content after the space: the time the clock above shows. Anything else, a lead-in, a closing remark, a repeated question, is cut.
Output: 4:11
